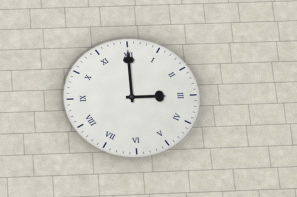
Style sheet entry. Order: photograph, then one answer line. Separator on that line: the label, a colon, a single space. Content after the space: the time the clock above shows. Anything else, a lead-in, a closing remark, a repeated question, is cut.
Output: 3:00
